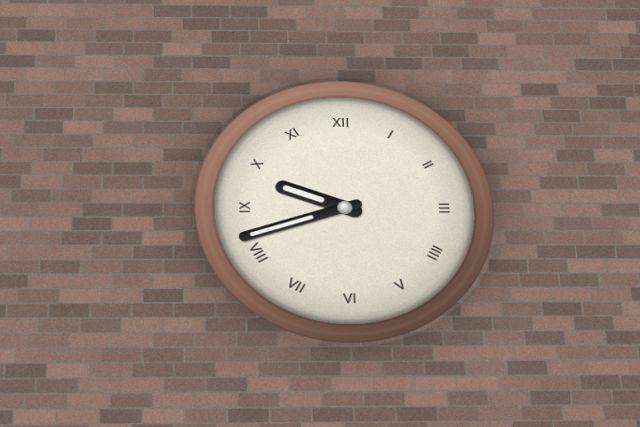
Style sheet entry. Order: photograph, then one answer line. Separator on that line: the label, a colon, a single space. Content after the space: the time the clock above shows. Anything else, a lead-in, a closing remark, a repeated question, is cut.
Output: 9:42
